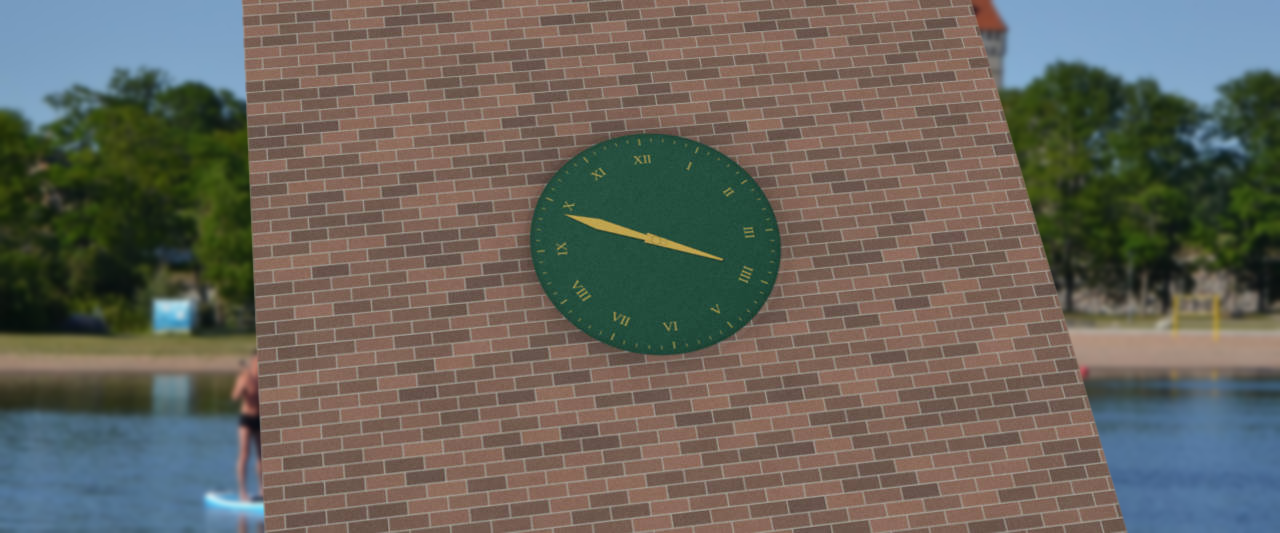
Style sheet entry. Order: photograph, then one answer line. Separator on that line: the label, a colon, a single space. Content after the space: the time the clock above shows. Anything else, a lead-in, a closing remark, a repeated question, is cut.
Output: 3:49
